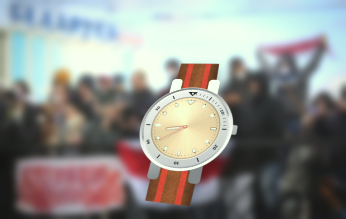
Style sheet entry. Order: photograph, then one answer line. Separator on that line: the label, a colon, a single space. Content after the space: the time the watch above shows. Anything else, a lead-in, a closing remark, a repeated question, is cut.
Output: 8:39
